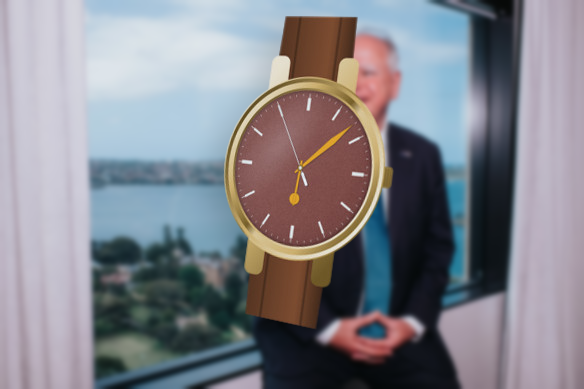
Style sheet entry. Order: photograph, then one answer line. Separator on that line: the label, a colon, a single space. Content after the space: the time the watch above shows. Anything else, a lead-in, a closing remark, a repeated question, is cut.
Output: 6:07:55
